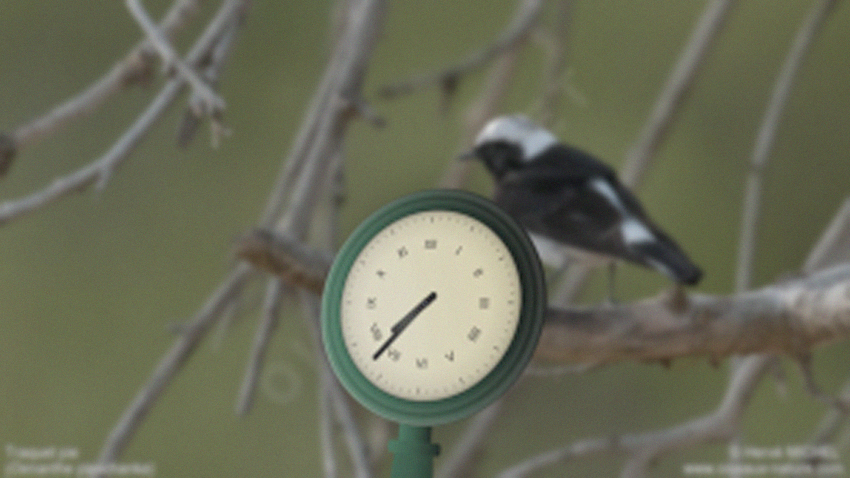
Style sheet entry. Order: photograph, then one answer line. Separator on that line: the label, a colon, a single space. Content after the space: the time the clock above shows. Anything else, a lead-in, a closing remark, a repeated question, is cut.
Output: 7:37
